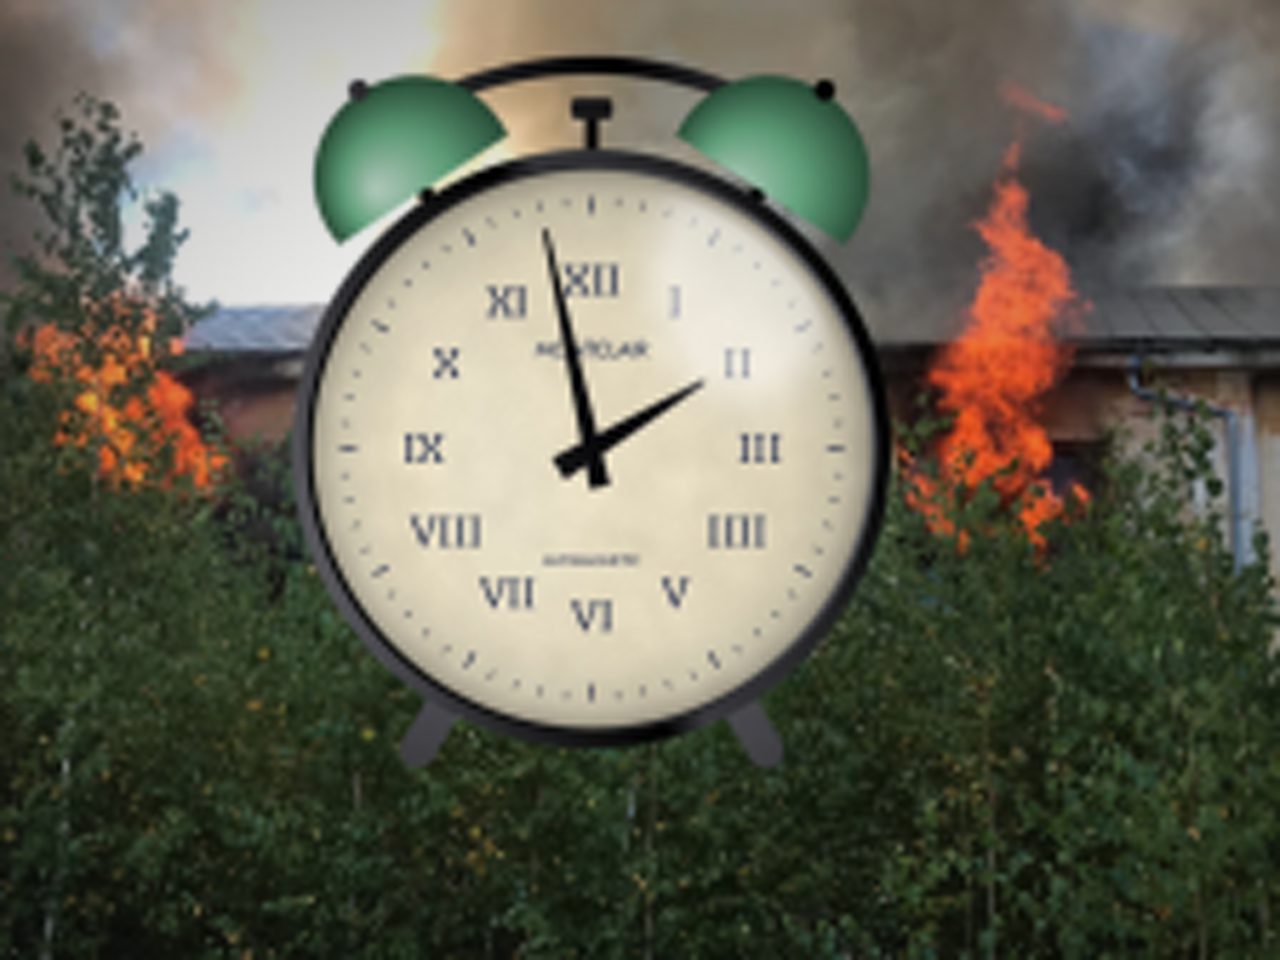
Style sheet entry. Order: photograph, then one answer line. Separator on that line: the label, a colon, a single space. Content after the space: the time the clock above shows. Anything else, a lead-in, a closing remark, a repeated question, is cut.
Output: 1:58
